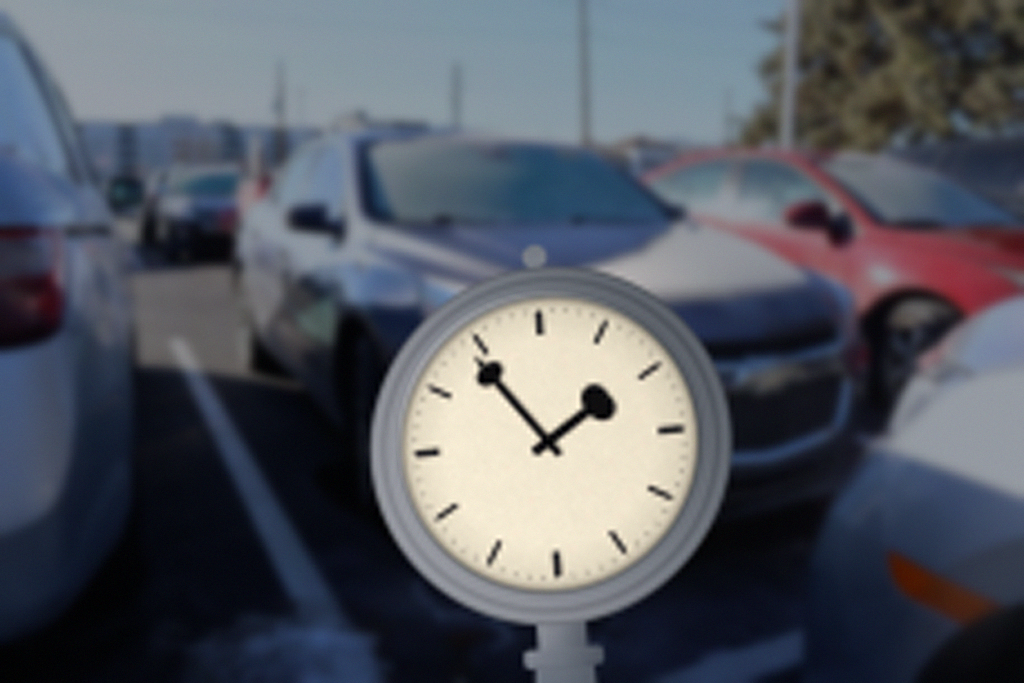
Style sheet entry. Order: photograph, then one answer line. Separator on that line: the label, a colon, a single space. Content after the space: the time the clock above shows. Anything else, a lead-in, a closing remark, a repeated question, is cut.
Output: 1:54
